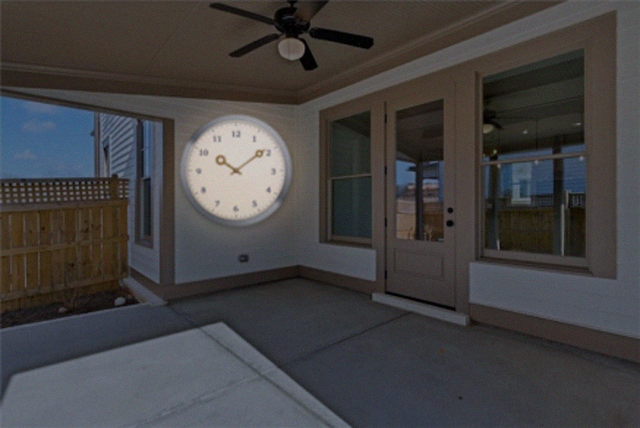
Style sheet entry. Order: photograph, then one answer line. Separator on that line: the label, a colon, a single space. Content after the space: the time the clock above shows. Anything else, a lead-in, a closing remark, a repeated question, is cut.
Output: 10:09
